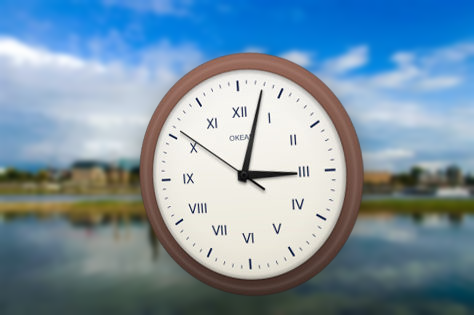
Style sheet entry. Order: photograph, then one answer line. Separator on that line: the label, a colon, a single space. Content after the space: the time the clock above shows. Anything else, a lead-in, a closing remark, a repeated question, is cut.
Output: 3:02:51
